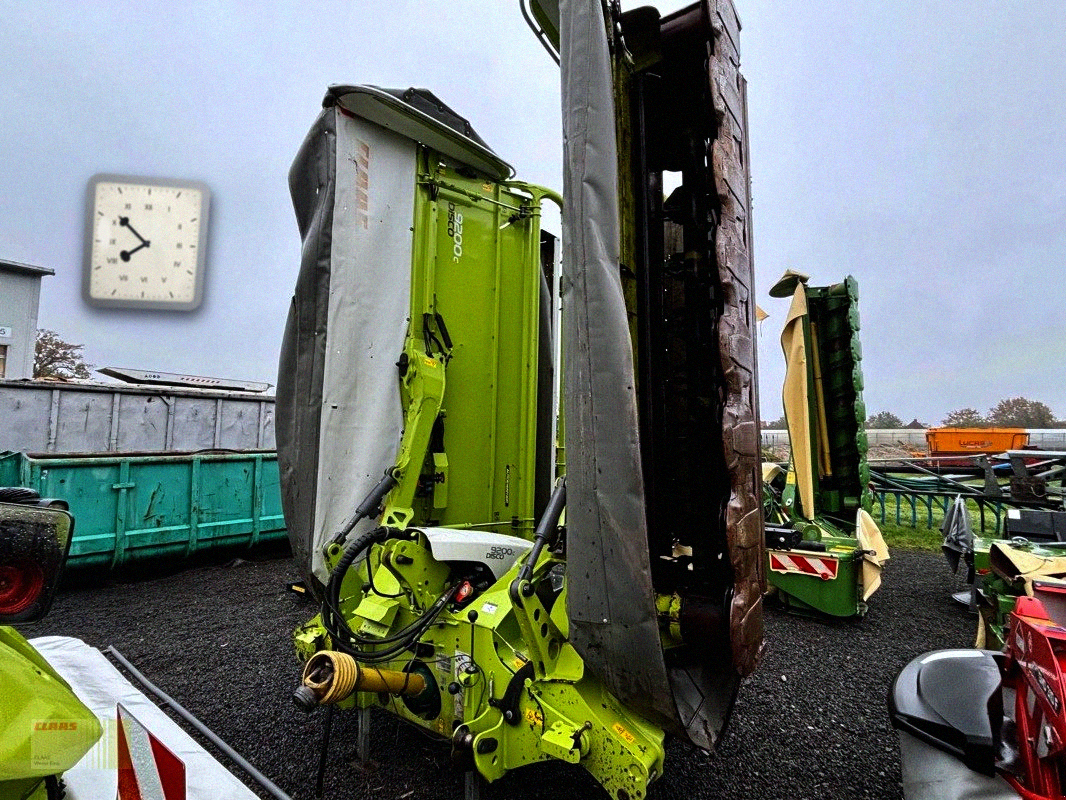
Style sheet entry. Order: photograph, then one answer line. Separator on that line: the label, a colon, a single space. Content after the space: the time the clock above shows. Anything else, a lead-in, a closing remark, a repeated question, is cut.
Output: 7:52
